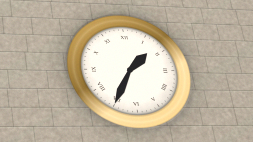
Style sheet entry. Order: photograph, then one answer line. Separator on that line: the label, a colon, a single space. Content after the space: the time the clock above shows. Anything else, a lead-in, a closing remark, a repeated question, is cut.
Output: 1:35
